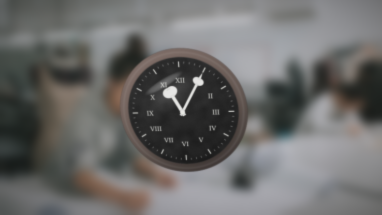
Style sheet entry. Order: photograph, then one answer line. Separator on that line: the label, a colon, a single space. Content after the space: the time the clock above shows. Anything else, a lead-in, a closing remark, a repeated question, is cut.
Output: 11:05
